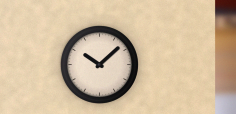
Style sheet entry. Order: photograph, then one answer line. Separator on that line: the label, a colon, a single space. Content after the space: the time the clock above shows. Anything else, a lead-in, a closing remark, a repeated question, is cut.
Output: 10:08
